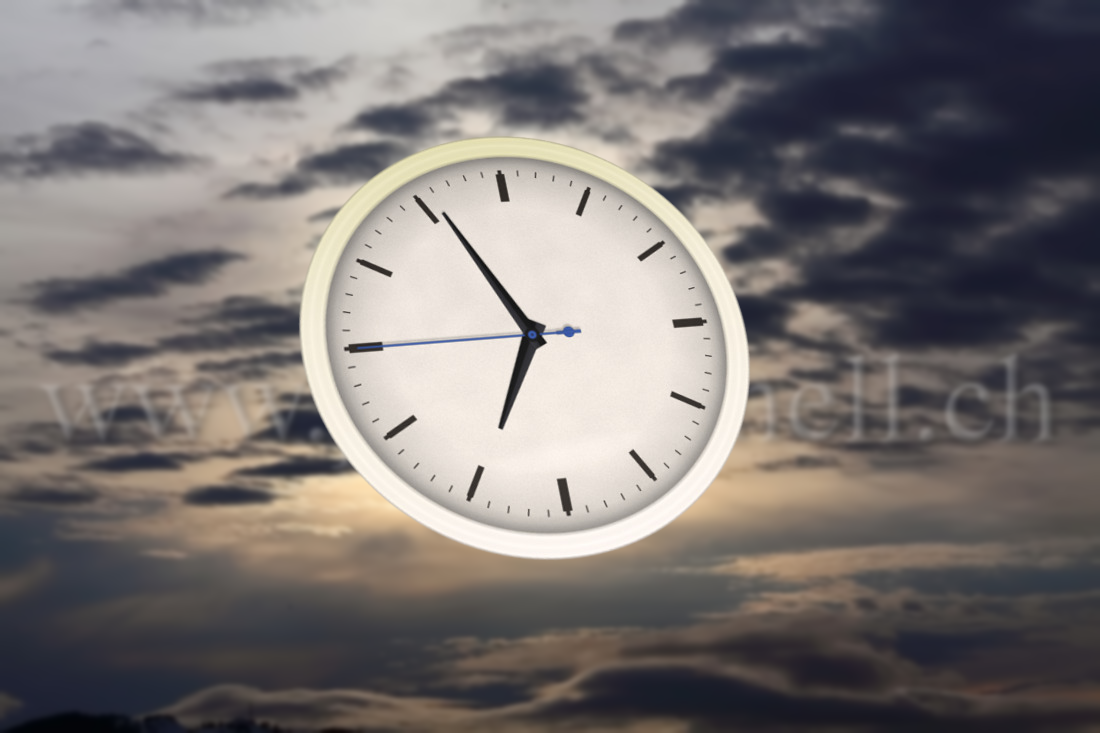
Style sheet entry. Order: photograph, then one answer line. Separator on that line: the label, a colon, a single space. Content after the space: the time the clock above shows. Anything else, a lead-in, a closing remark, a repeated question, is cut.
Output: 6:55:45
